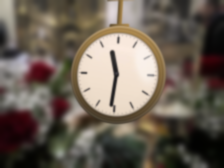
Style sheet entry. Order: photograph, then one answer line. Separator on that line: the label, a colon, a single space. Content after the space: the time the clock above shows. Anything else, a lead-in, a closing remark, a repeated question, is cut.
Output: 11:31
